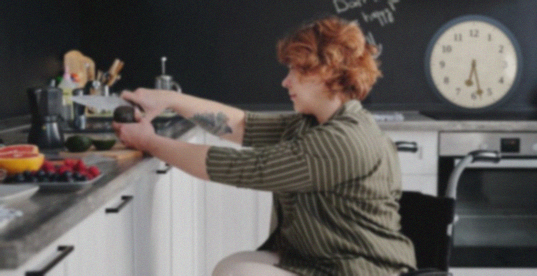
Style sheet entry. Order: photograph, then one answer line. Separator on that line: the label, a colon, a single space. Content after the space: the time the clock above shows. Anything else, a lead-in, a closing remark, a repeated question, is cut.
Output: 6:28
